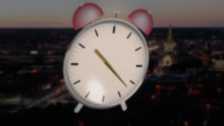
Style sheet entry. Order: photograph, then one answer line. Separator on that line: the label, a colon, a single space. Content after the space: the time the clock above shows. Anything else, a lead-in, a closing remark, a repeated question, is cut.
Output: 10:22
